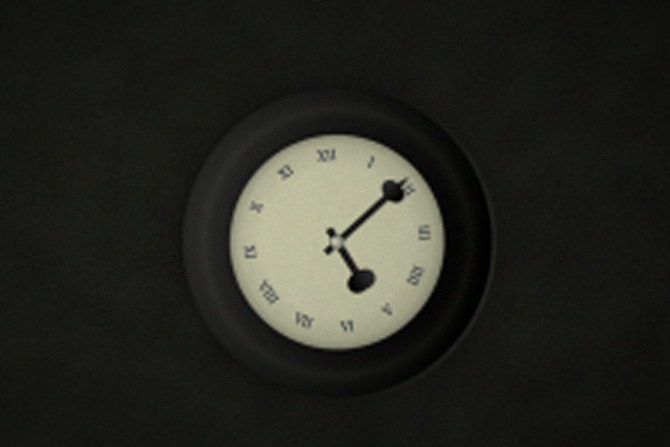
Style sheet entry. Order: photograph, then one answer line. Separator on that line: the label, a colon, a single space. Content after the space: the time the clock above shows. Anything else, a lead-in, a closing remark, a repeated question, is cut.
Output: 5:09
